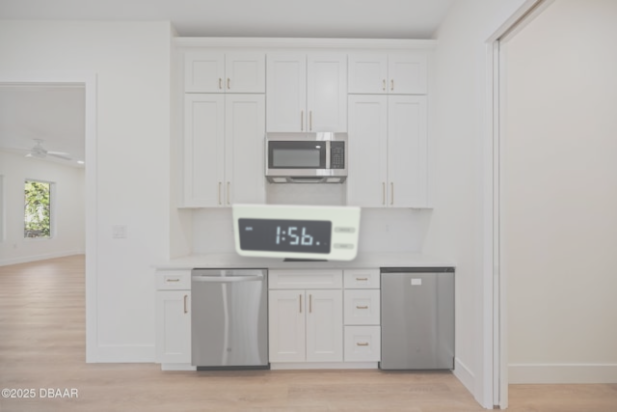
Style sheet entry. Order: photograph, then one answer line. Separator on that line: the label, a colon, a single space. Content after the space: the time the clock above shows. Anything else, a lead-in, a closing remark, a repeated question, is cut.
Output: 1:56
